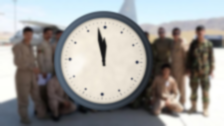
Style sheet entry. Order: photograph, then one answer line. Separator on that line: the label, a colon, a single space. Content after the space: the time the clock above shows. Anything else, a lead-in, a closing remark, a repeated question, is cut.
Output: 11:58
